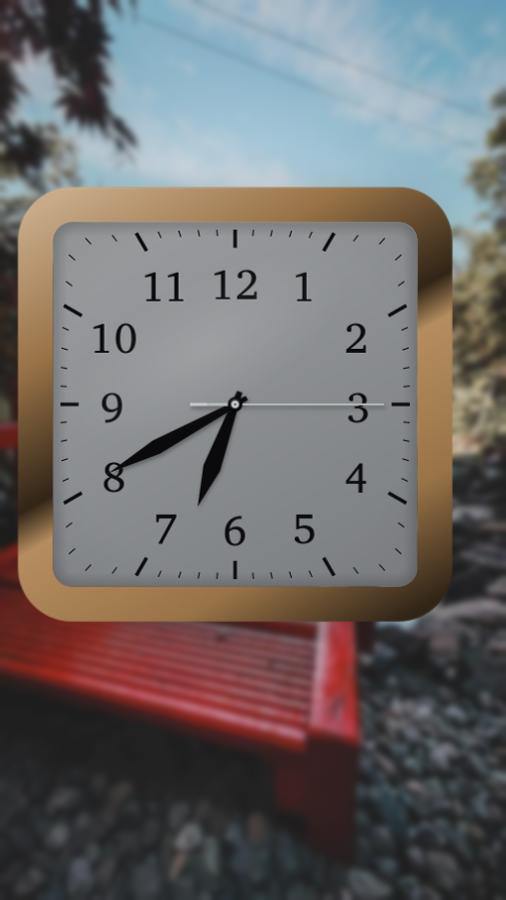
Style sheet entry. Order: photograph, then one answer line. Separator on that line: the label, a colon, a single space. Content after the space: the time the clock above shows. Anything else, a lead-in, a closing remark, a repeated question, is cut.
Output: 6:40:15
